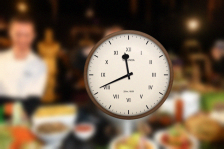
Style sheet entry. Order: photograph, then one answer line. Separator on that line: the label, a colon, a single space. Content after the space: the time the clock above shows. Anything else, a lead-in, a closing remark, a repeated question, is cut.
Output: 11:41
